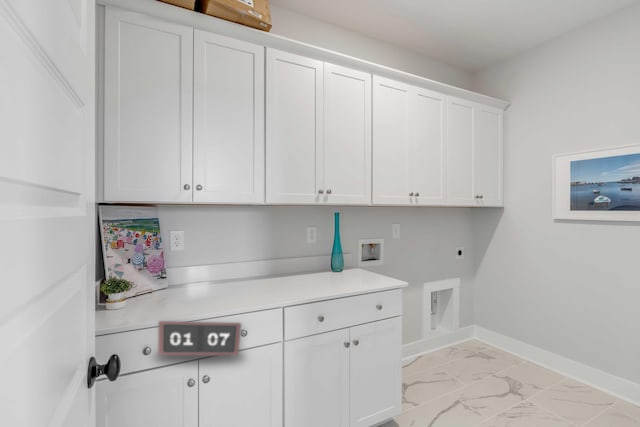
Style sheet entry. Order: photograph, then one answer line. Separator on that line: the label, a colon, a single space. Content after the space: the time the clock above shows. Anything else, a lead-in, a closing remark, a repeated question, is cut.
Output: 1:07
